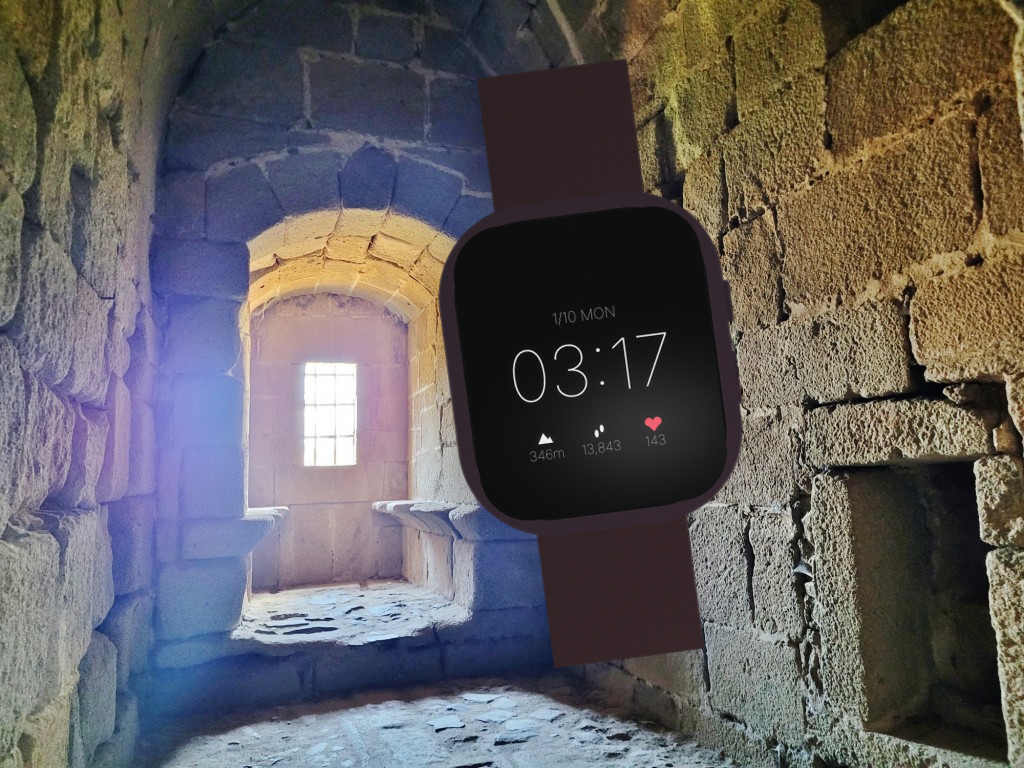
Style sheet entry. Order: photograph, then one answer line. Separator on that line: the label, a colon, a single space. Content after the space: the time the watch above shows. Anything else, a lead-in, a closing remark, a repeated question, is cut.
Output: 3:17
